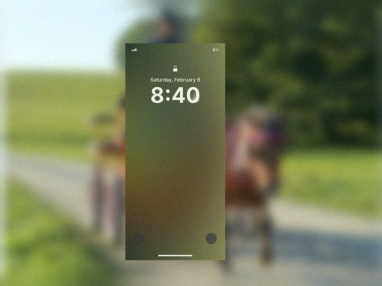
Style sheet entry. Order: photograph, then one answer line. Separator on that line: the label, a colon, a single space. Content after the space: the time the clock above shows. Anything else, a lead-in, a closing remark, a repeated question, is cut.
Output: 8:40
